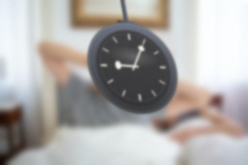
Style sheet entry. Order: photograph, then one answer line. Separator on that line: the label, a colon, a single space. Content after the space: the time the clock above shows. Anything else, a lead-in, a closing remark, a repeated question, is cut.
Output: 9:05
